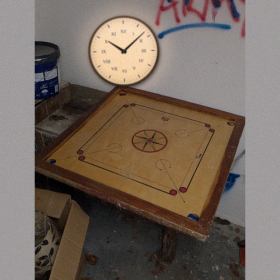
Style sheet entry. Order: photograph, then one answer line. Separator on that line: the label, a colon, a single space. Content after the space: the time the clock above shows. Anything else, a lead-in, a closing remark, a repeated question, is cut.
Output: 10:08
